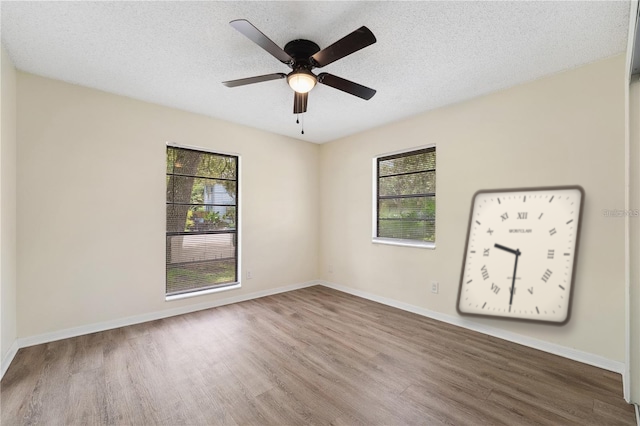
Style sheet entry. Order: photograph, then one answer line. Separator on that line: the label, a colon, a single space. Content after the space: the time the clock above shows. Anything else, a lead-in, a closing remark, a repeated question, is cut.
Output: 9:30
